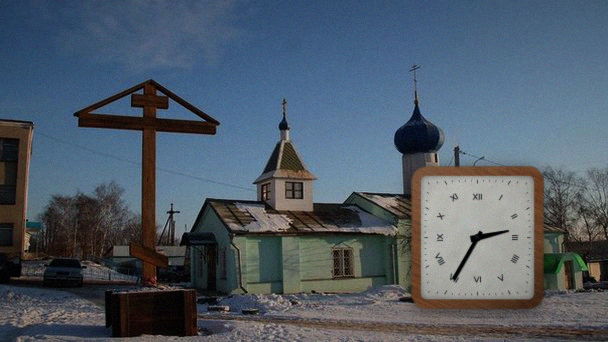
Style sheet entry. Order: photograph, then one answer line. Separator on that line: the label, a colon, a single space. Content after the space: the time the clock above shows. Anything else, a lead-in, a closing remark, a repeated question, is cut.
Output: 2:35
